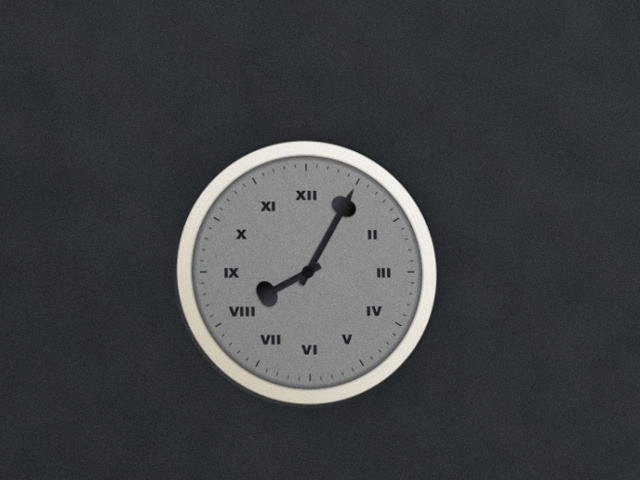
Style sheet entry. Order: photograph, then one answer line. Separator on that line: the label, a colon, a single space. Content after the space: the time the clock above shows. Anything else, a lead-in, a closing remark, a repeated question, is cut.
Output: 8:05
